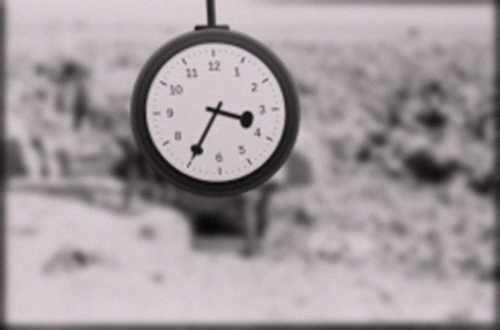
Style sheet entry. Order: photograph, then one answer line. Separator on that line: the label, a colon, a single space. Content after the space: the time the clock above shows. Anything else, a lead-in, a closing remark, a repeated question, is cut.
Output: 3:35
